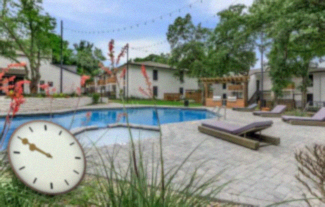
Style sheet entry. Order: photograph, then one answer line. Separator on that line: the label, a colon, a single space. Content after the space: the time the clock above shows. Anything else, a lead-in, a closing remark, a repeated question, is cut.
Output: 9:50
